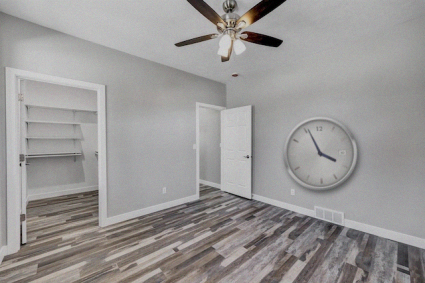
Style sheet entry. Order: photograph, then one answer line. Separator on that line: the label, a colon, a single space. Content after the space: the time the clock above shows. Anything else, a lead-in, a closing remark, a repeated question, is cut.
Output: 3:56
